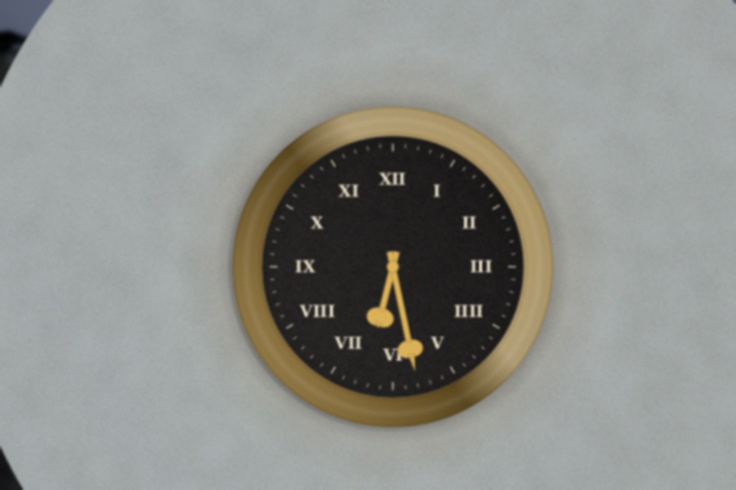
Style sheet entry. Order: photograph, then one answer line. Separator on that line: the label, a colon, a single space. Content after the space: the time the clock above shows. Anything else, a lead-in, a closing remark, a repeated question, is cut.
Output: 6:28
